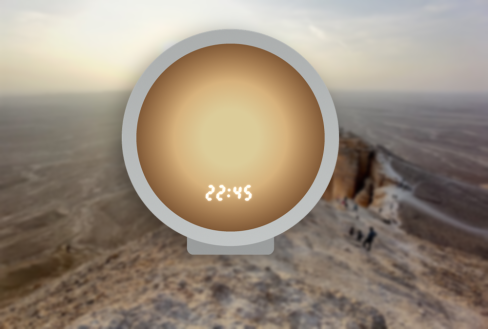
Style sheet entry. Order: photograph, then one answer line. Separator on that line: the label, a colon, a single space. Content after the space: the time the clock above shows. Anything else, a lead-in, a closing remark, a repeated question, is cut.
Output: 22:45
